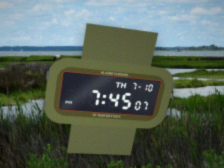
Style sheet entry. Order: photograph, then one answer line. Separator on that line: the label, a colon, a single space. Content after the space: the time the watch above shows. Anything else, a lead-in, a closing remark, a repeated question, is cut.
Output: 7:45:07
